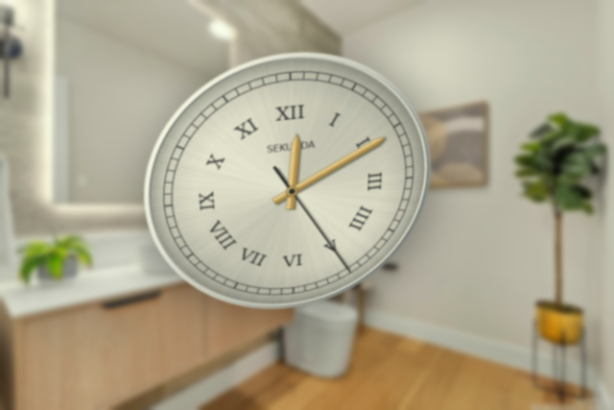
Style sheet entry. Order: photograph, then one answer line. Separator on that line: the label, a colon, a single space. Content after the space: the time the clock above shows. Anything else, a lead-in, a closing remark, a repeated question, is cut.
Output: 12:10:25
